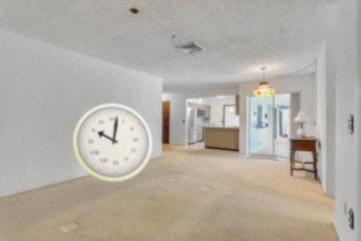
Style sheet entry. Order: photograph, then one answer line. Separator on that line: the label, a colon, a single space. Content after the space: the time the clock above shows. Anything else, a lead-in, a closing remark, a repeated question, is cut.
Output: 10:02
